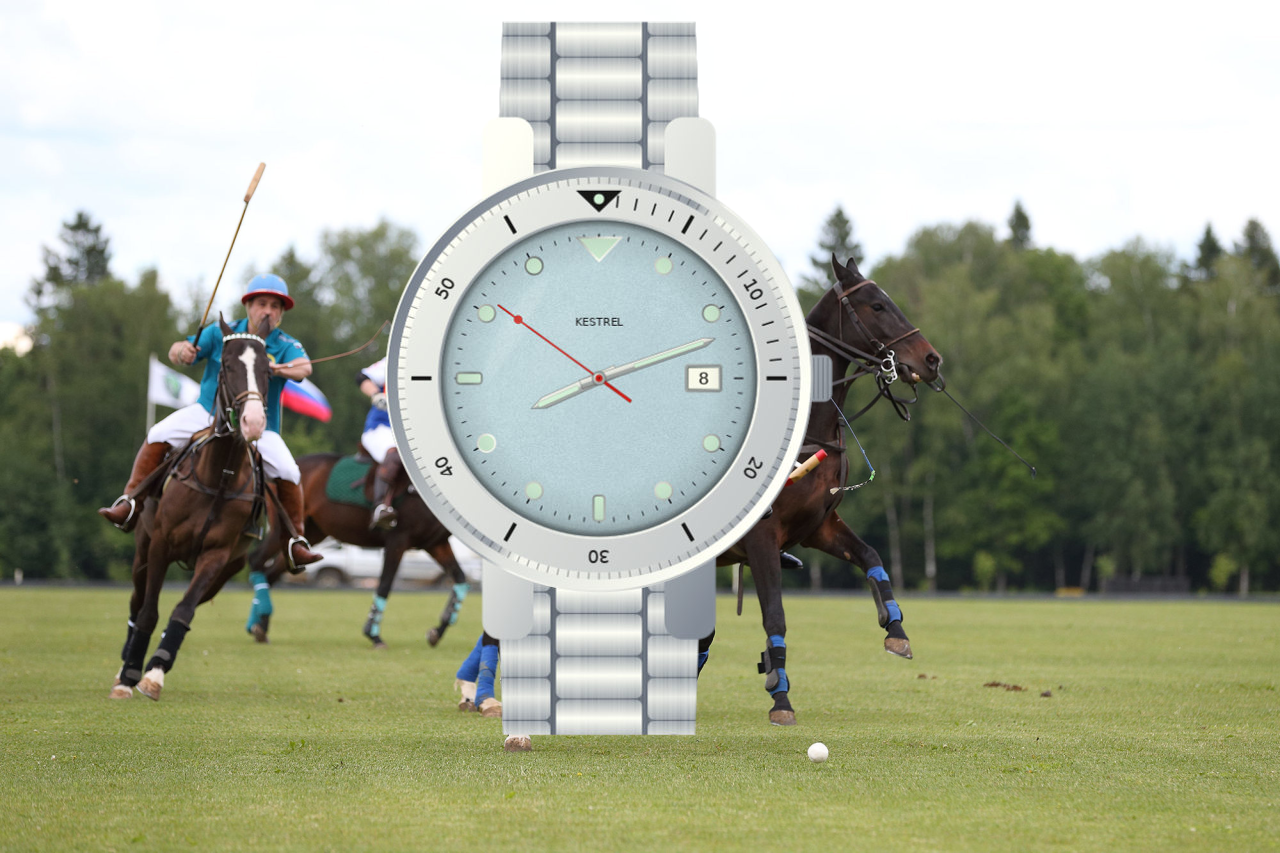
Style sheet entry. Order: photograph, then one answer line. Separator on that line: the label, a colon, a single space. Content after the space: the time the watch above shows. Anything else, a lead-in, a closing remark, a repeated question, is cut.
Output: 8:11:51
